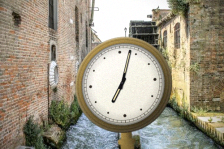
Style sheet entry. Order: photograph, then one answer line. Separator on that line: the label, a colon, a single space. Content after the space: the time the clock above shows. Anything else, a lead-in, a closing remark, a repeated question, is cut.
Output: 7:03
